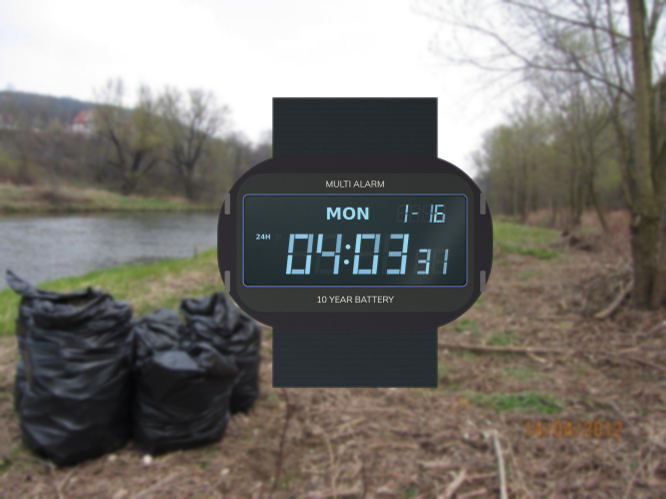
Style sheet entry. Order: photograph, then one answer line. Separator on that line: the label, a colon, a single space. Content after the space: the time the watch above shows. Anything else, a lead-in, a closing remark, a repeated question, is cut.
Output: 4:03:31
